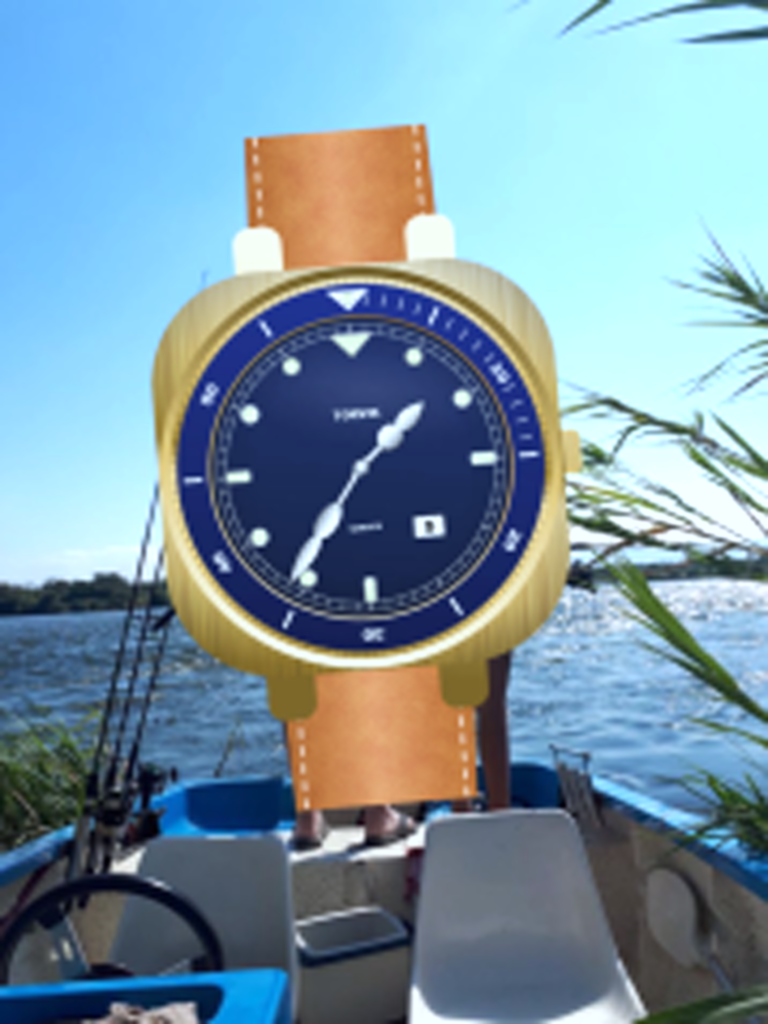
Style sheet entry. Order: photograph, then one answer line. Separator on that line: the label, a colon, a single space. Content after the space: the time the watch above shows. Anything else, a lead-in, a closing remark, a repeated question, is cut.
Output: 1:36
